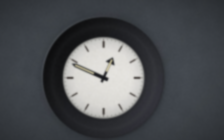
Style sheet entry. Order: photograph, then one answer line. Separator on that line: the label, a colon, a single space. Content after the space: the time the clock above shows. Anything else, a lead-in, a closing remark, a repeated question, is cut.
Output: 12:49
